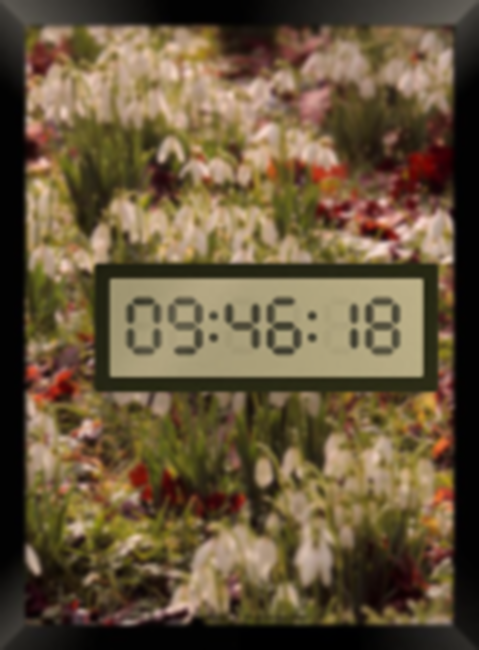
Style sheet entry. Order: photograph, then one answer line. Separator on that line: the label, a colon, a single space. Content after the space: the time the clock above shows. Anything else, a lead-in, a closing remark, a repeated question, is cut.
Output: 9:46:18
